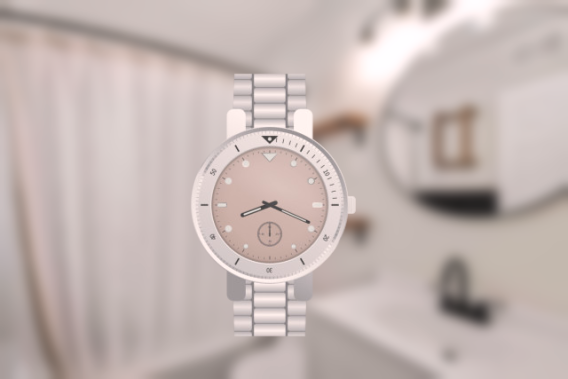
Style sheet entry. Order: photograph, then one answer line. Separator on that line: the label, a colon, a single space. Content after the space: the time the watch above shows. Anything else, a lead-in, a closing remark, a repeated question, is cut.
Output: 8:19
